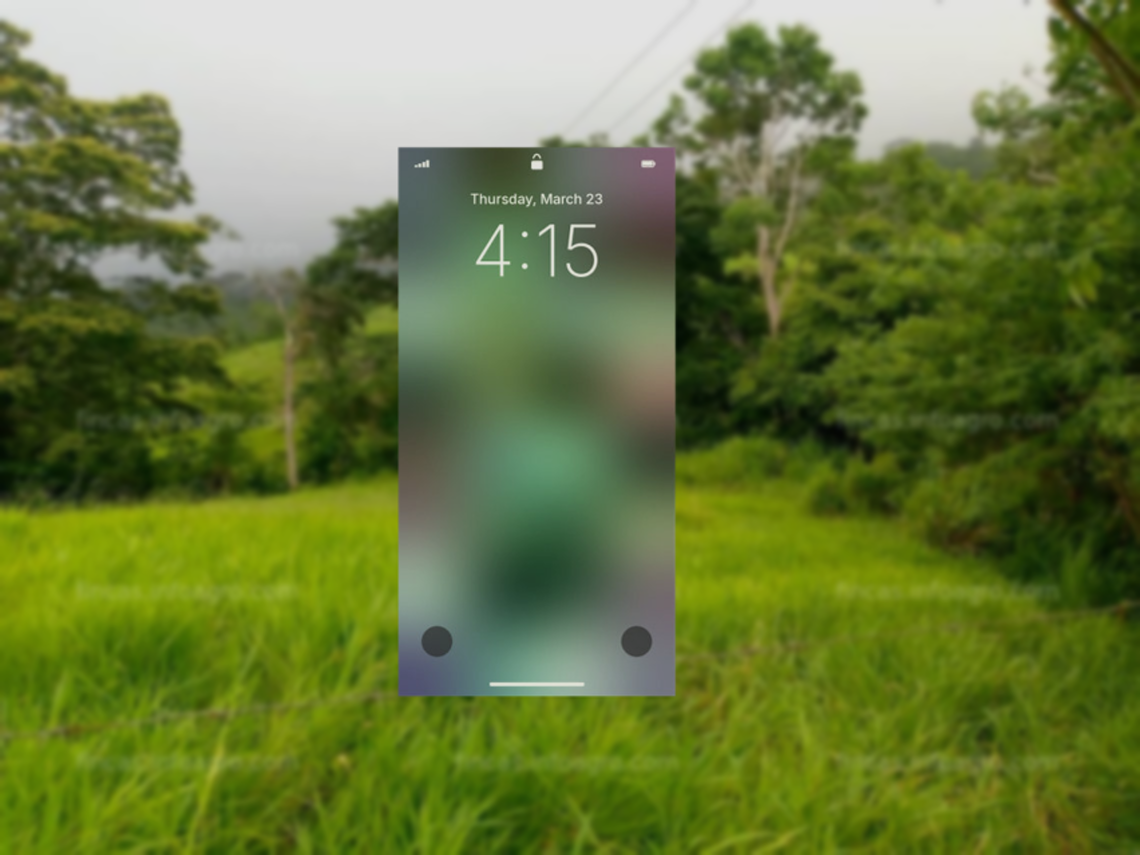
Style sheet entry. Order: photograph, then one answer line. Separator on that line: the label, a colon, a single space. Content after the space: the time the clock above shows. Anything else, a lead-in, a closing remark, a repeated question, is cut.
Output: 4:15
